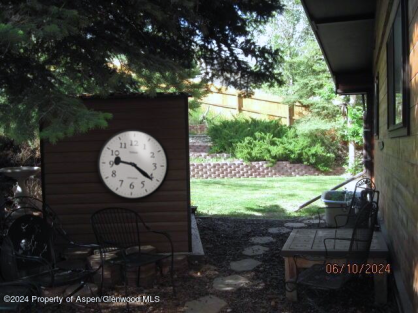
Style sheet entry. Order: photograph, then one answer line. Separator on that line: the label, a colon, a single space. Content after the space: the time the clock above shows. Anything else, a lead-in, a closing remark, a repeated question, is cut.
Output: 9:21
